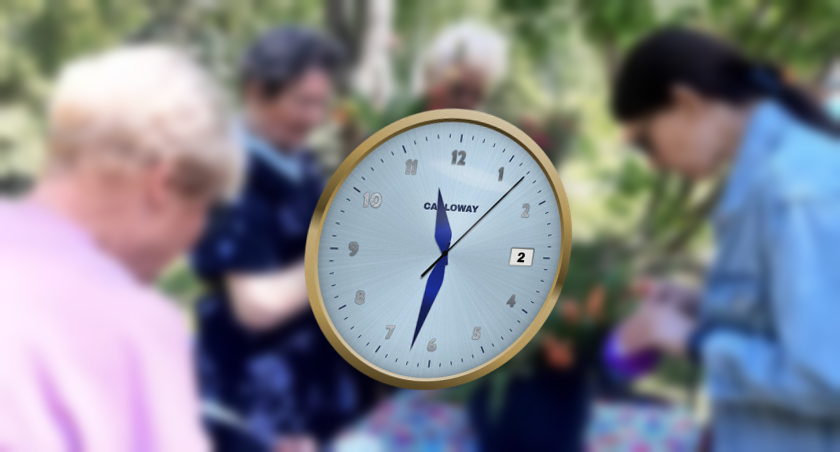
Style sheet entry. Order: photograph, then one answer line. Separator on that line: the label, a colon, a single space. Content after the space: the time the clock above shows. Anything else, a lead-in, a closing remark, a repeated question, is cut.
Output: 11:32:07
